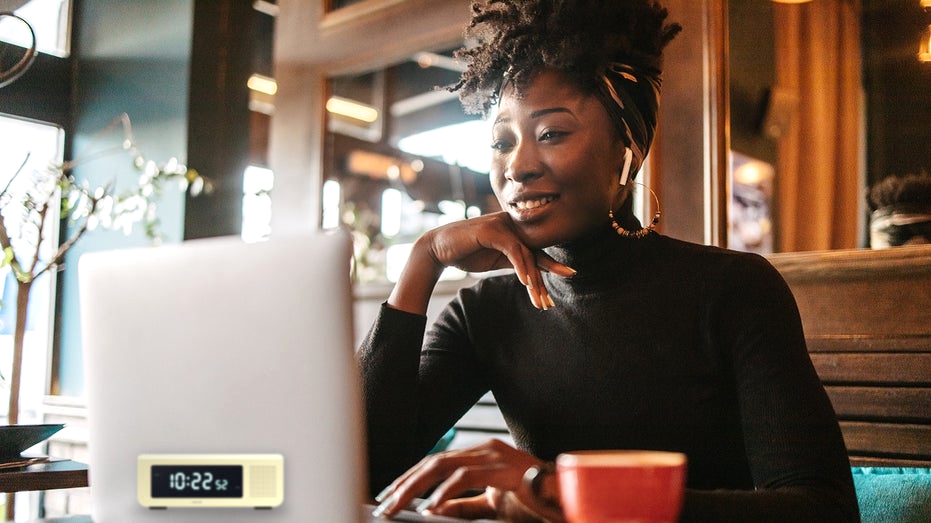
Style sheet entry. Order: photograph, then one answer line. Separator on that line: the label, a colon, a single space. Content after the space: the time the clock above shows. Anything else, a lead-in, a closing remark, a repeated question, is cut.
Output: 10:22
